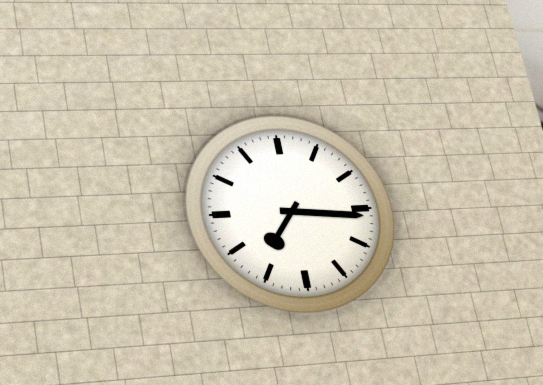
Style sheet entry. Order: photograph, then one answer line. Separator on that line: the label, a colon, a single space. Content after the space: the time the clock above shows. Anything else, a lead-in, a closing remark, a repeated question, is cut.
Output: 7:16
